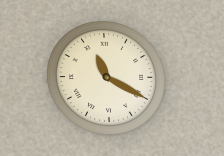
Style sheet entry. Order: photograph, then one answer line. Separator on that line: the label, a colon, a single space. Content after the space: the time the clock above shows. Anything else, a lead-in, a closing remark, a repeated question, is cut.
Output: 11:20
